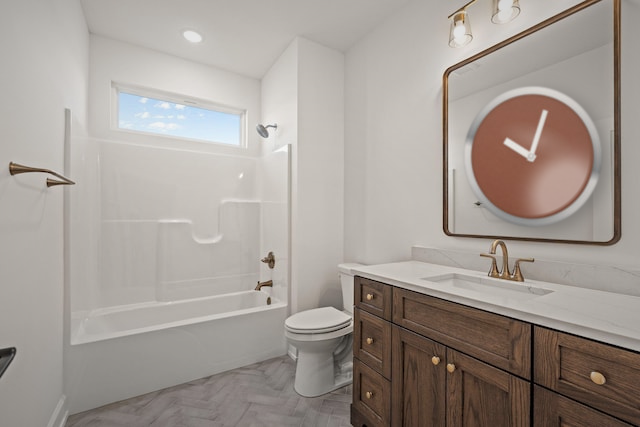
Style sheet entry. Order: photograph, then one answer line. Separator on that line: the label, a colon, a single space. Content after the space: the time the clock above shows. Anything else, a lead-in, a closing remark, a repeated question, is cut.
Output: 10:03
